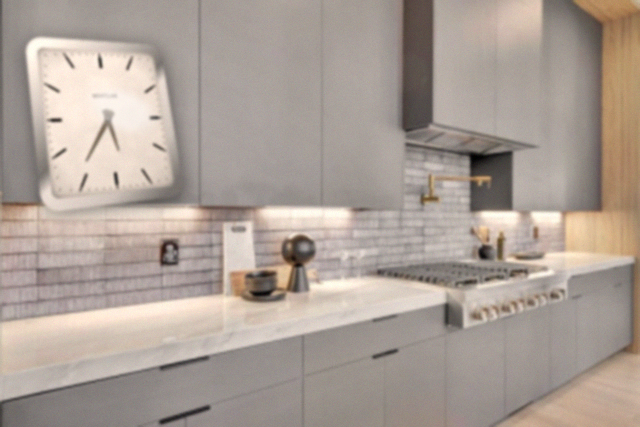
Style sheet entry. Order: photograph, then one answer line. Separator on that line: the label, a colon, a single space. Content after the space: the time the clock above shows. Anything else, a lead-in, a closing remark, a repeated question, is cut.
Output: 5:36
